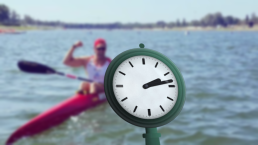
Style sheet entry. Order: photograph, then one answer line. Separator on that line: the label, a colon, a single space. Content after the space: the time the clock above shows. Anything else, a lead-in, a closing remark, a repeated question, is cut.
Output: 2:13
